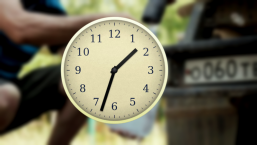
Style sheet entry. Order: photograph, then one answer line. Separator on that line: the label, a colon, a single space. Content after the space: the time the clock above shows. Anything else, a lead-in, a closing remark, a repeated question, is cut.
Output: 1:33
